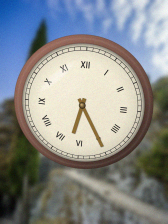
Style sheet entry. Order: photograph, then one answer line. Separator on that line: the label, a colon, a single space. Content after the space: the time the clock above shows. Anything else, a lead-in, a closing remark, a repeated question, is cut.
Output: 6:25
